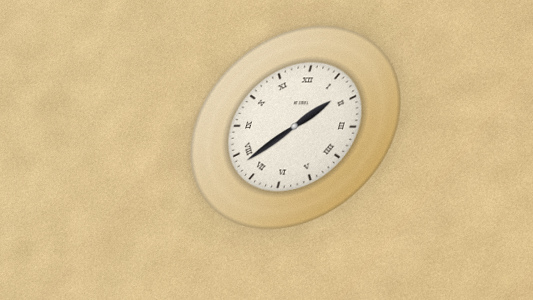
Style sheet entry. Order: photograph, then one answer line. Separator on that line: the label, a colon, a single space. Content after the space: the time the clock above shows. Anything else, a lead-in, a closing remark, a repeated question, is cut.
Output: 1:38
